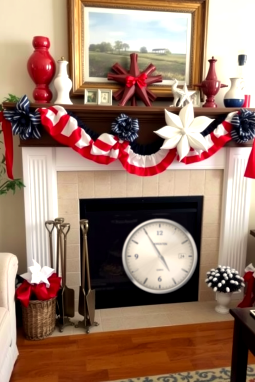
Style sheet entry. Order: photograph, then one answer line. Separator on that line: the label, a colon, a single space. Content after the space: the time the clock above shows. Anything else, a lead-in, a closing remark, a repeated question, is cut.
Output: 4:55
